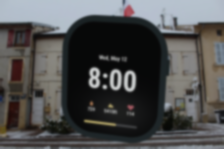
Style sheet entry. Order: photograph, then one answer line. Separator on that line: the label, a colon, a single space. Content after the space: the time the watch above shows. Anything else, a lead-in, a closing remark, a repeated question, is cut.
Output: 8:00
